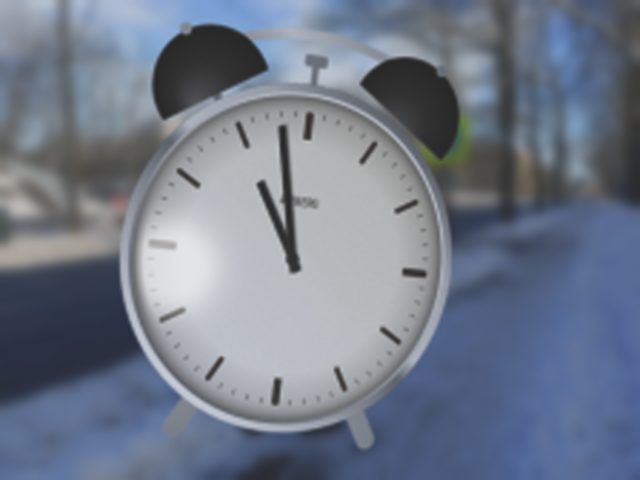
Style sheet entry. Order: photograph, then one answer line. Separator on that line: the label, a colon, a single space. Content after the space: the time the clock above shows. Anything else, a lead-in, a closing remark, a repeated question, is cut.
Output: 10:58
